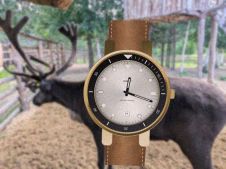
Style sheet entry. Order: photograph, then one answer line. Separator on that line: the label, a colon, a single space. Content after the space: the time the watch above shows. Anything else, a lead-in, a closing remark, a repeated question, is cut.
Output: 12:18
